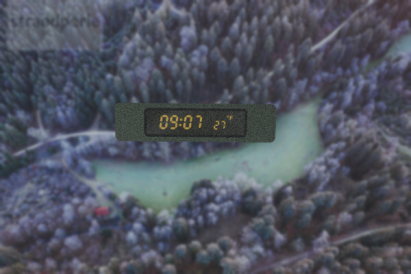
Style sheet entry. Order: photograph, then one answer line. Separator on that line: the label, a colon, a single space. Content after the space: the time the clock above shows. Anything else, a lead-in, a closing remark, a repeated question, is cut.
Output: 9:07
